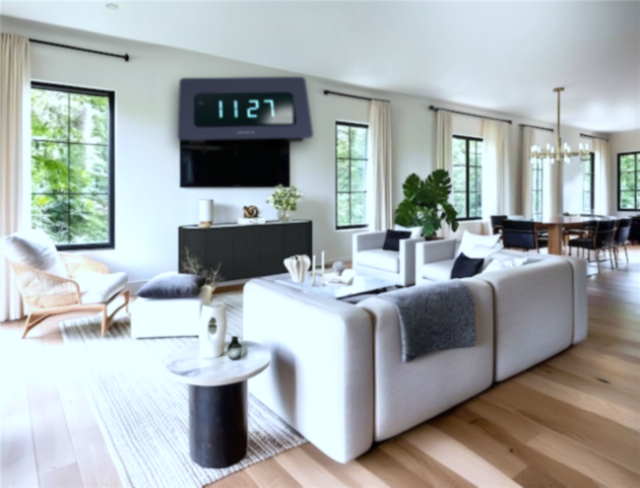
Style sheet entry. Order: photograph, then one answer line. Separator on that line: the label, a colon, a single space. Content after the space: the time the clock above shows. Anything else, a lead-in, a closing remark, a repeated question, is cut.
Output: 11:27
